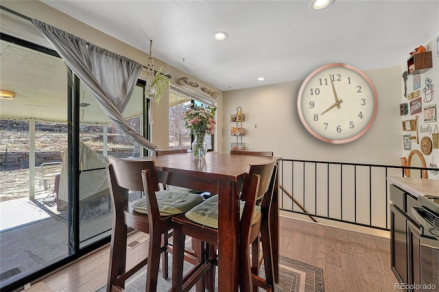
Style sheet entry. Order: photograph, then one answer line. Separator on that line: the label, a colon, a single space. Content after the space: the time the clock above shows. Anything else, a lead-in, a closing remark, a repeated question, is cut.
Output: 7:58
